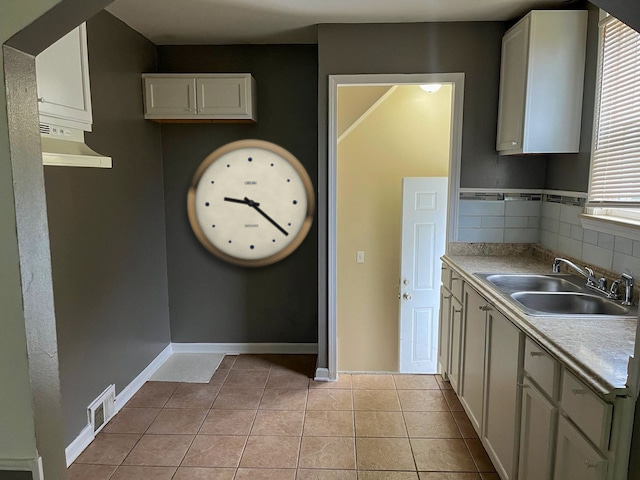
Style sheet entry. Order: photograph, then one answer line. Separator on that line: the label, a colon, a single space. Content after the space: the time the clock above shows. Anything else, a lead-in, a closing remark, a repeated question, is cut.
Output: 9:22
